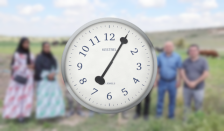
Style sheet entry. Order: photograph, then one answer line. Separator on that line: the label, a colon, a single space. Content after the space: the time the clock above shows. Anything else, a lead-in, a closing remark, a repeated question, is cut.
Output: 7:05
